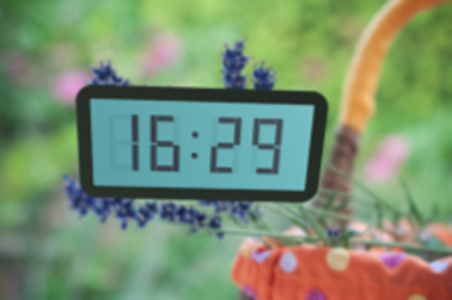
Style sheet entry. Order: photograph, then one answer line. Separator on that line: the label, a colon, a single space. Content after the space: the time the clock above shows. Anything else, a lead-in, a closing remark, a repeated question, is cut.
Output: 16:29
